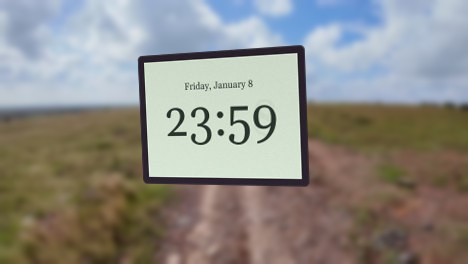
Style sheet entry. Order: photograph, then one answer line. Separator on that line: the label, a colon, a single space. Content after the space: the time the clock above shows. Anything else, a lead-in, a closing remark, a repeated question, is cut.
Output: 23:59
